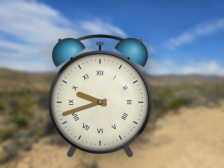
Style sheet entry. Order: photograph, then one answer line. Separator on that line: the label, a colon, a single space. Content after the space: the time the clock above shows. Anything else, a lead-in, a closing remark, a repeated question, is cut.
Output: 9:42
